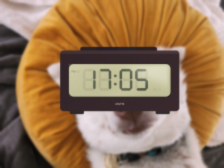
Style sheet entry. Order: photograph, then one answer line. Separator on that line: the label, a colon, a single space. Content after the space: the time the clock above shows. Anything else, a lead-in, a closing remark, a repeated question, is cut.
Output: 17:05
